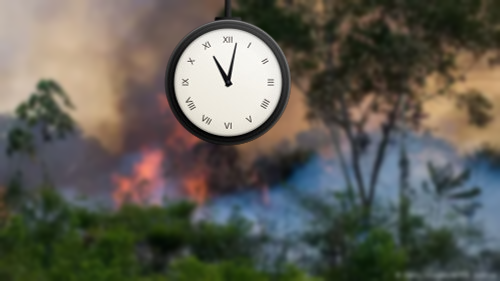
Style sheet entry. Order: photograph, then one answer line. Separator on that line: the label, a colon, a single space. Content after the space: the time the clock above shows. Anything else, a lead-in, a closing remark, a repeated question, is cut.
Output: 11:02
